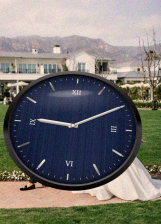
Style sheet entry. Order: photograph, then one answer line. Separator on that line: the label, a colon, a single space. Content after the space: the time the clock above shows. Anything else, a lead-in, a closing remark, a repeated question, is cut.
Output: 9:10
